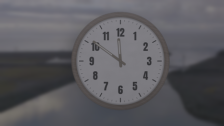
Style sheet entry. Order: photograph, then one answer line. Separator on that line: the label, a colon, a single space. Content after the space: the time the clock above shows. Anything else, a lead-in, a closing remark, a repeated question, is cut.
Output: 11:51
